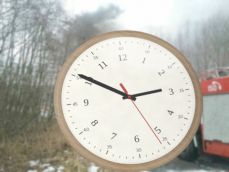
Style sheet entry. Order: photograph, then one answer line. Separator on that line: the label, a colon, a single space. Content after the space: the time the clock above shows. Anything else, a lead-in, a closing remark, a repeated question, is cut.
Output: 2:50:26
